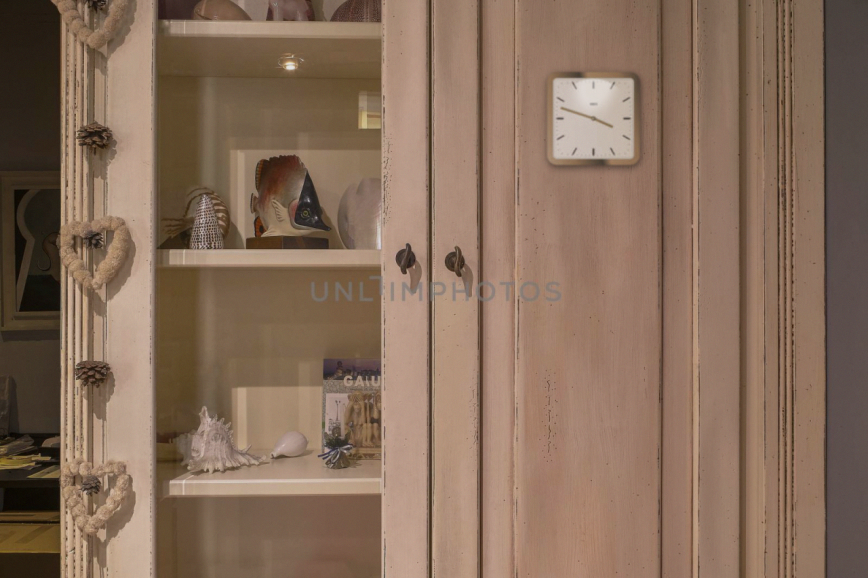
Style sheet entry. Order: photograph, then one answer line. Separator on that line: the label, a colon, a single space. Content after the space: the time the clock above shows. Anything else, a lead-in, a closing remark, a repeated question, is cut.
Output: 3:48
